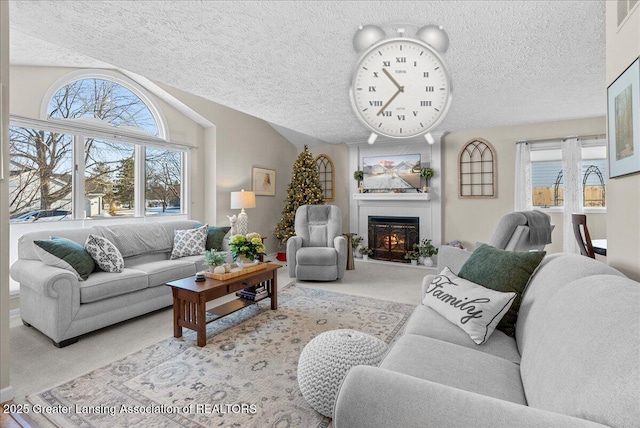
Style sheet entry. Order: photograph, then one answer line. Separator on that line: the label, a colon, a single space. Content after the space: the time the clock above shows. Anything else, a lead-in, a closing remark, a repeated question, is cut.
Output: 10:37
